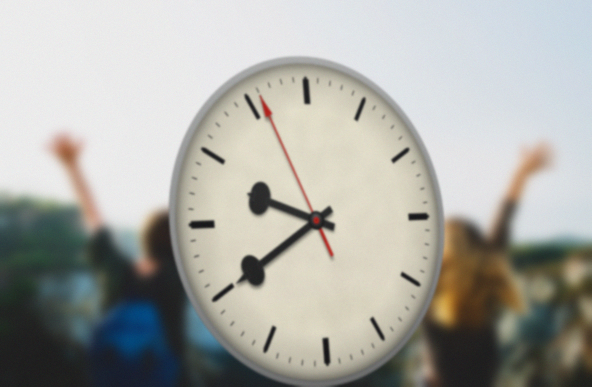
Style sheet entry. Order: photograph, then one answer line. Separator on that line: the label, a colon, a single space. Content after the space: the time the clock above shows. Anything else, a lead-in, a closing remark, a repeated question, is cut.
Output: 9:39:56
